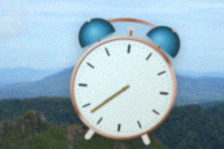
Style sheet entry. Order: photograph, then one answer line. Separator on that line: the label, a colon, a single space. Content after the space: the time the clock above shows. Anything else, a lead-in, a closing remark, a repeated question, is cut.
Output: 7:38
